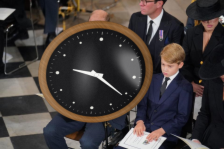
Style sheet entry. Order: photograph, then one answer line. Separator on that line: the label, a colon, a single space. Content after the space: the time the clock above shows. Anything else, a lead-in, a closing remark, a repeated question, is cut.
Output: 9:21
